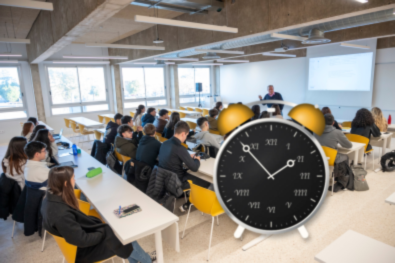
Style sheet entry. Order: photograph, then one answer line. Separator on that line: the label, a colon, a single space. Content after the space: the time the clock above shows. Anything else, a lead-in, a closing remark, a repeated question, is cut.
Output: 1:53
